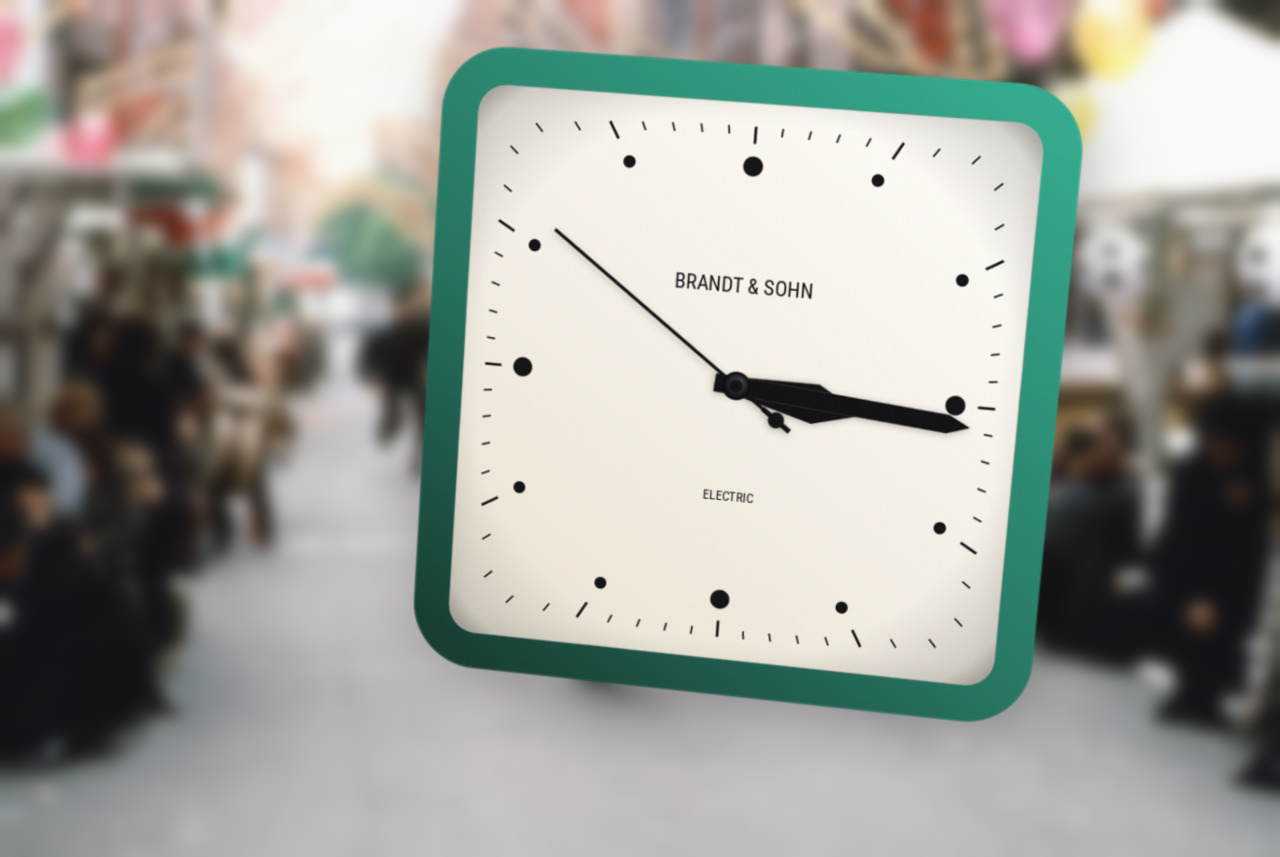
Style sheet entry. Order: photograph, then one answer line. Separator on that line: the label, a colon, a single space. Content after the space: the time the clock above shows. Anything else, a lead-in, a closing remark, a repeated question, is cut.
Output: 3:15:51
